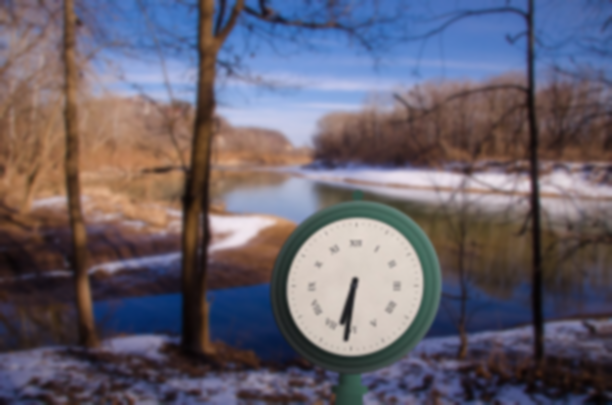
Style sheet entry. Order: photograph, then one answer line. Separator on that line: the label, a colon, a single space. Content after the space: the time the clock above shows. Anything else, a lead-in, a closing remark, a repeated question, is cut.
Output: 6:31
